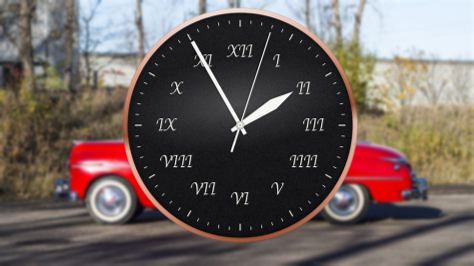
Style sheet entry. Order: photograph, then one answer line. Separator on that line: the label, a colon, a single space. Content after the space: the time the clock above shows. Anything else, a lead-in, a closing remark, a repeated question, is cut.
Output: 1:55:03
